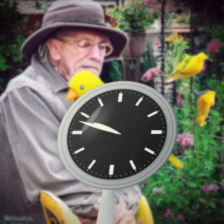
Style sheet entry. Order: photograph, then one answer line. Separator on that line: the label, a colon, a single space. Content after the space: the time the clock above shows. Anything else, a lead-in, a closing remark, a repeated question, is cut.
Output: 9:48
